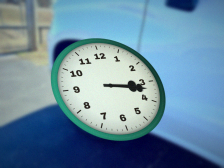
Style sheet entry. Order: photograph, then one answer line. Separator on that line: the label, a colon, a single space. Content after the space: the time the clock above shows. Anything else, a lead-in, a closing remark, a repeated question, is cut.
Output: 3:17
